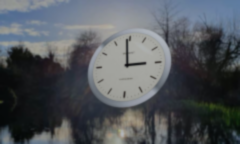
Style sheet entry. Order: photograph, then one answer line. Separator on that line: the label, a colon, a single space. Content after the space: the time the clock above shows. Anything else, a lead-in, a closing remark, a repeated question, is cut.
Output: 2:59
